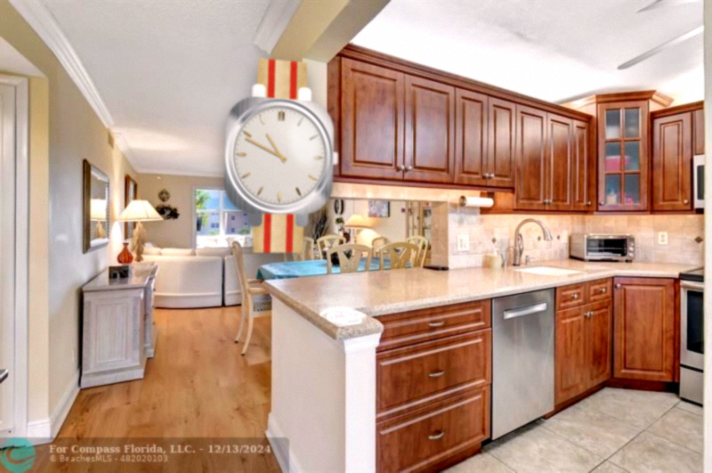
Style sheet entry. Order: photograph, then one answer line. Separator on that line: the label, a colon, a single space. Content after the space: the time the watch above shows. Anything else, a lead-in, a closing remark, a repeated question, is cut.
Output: 10:49
